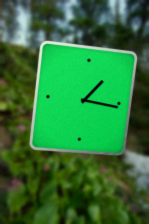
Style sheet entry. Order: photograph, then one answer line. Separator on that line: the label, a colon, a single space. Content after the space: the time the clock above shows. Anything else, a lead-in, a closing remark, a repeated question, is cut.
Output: 1:16
